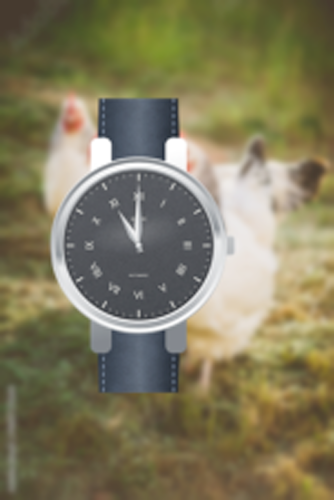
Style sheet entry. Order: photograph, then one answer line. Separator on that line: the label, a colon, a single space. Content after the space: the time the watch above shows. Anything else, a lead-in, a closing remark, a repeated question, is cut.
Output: 11:00
